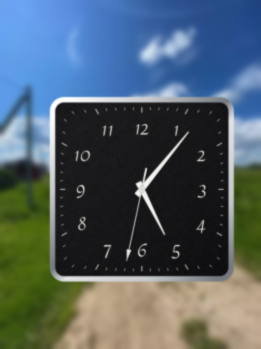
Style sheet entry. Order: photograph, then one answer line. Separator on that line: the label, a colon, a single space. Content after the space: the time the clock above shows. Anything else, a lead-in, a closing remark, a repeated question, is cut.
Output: 5:06:32
